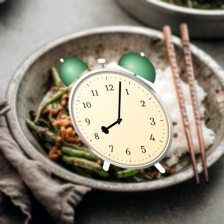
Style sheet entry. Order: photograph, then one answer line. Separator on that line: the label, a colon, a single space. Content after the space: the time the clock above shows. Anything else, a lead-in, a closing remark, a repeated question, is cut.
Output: 8:03
